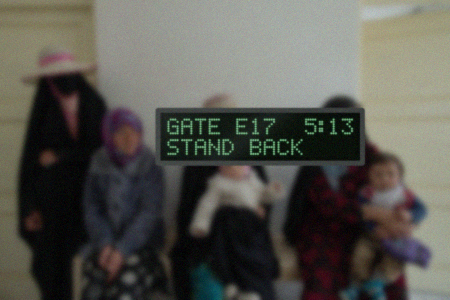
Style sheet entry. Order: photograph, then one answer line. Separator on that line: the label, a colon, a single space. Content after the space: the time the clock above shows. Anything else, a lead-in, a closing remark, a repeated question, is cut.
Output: 5:13
